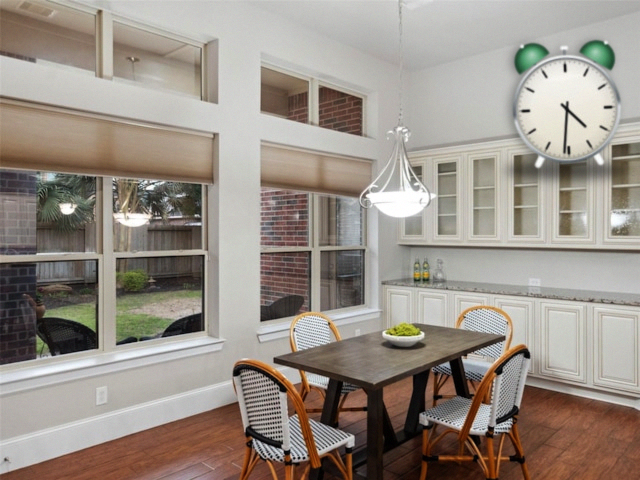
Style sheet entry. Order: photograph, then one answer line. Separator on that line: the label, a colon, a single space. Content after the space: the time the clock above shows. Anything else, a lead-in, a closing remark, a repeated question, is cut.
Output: 4:31
